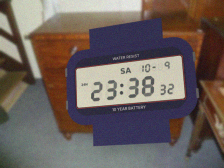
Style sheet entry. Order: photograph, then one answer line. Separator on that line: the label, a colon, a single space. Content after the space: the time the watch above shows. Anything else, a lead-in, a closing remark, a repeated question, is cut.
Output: 23:38:32
